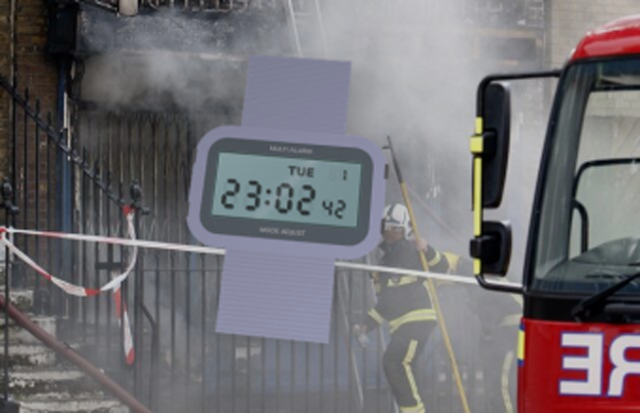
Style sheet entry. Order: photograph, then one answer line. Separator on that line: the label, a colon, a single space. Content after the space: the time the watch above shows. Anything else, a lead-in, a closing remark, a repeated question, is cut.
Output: 23:02:42
